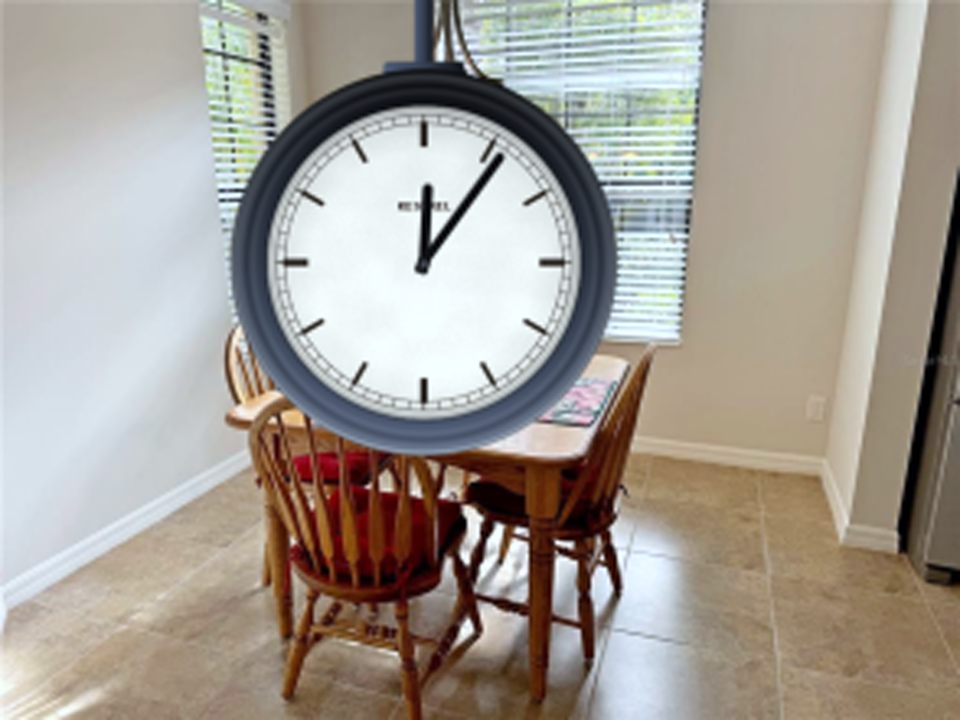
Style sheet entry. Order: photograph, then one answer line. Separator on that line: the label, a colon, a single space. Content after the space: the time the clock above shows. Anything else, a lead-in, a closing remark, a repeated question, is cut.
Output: 12:06
